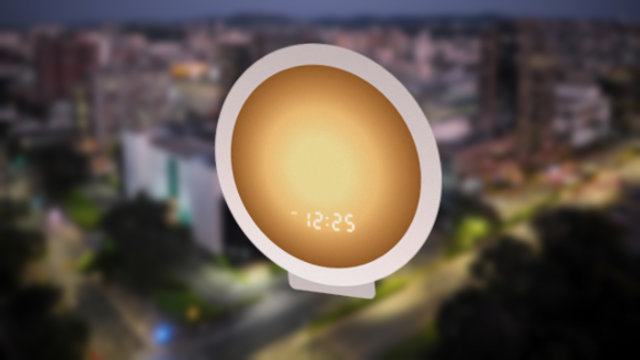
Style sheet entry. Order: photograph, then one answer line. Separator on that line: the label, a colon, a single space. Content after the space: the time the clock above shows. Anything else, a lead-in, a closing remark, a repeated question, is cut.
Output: 12:25
